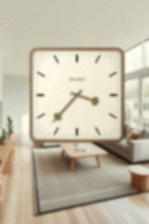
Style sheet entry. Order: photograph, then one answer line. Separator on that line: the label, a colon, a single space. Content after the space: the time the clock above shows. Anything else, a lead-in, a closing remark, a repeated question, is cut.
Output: 3:37
